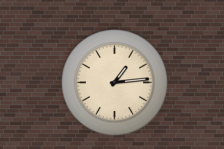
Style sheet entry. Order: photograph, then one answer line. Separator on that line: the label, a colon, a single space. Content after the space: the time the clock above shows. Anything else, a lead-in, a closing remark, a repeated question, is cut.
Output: 1:14
